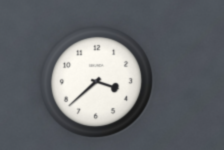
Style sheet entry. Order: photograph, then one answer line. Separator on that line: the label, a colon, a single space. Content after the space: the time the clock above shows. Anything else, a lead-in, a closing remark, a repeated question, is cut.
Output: 3:38
